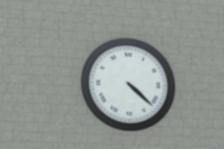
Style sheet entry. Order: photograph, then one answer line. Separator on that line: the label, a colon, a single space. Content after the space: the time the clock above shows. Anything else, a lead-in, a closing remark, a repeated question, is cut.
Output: 4:22
